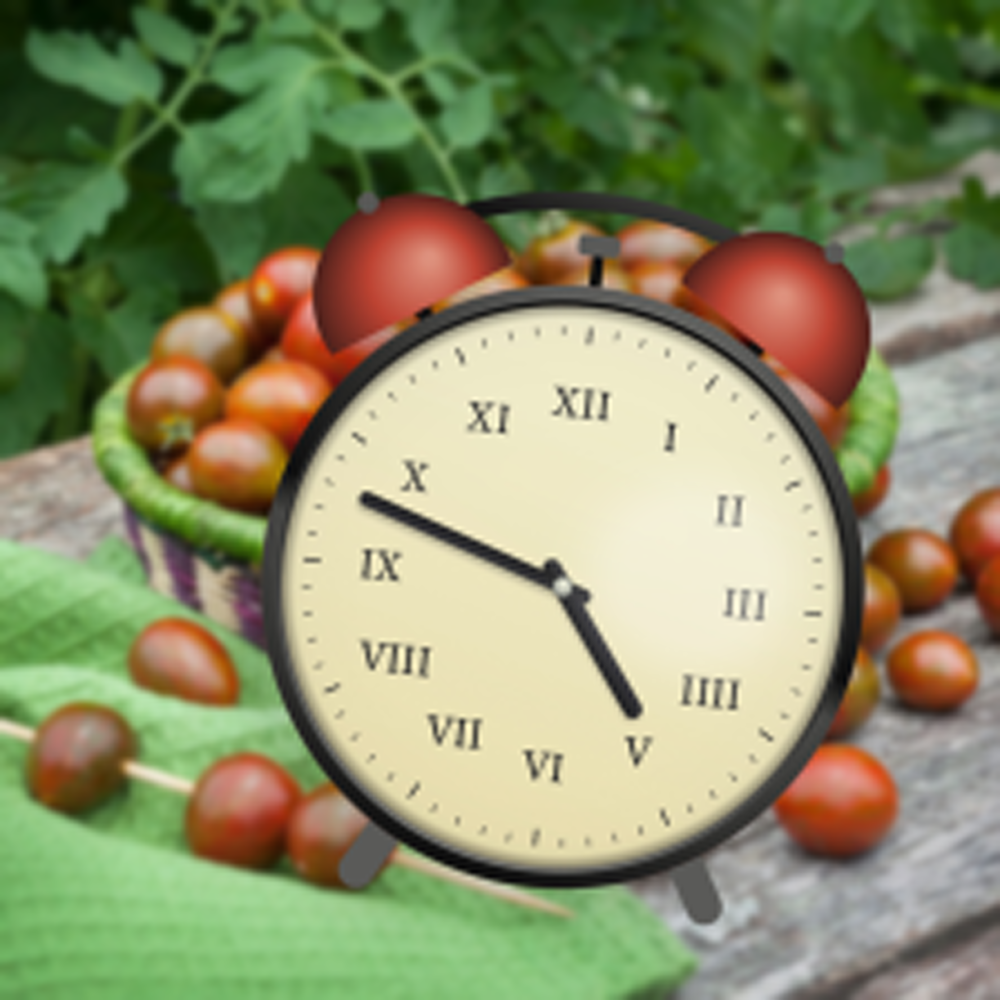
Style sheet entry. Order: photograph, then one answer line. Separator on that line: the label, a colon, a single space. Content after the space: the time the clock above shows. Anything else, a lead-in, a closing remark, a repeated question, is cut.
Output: 4:48
